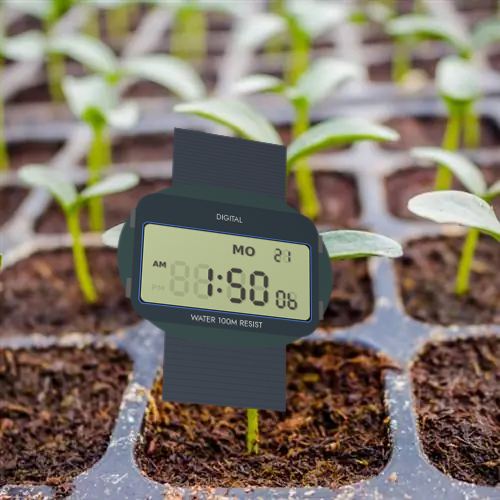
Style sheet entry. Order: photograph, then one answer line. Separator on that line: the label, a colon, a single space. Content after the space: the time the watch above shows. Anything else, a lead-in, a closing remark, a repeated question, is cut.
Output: 1:50:06
